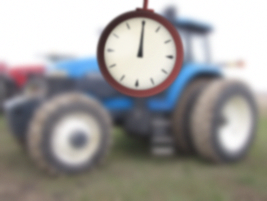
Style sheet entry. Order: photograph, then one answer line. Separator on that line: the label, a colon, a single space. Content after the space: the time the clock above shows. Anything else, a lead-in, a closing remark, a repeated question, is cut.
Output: 12:00
